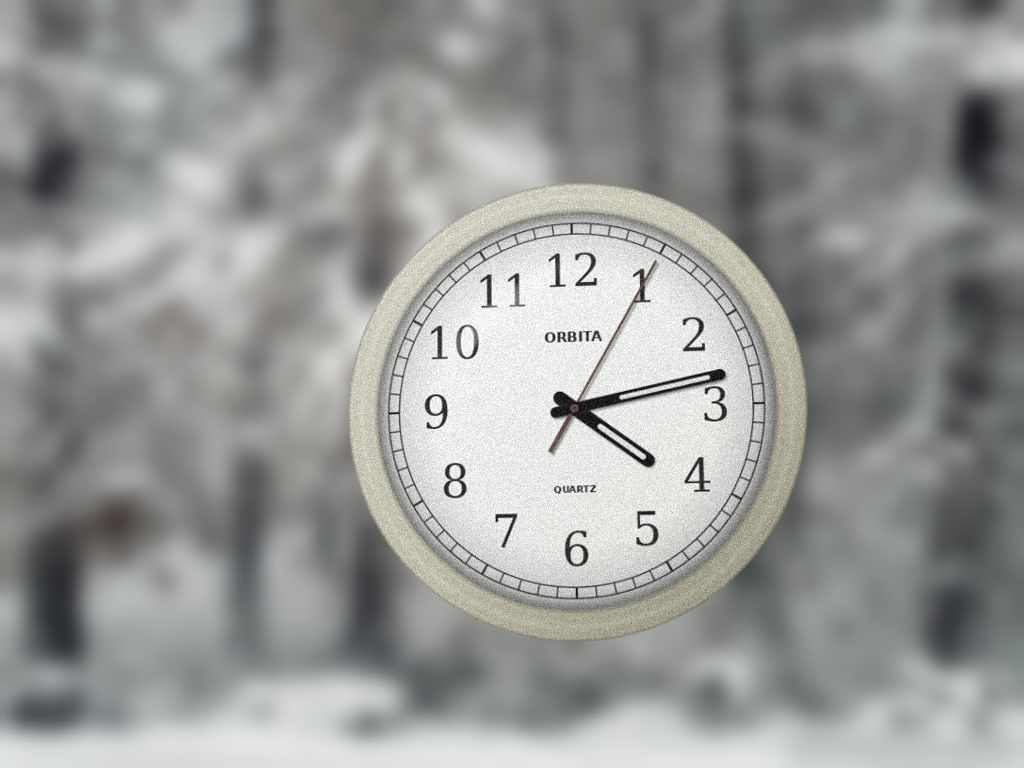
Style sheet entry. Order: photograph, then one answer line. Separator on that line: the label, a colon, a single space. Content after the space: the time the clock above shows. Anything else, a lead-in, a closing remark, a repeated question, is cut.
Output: 4:13:05
